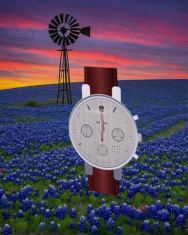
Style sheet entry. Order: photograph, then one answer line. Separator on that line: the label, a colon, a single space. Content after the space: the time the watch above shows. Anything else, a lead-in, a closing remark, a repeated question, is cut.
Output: 12:00
